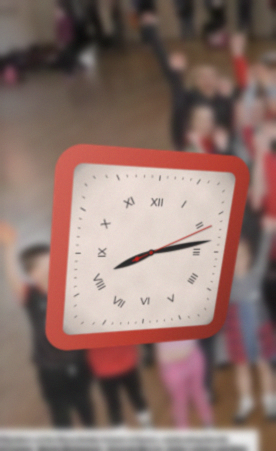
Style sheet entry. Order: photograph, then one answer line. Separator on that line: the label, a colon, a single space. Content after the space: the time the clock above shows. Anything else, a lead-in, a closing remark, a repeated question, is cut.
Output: 8:13:11
